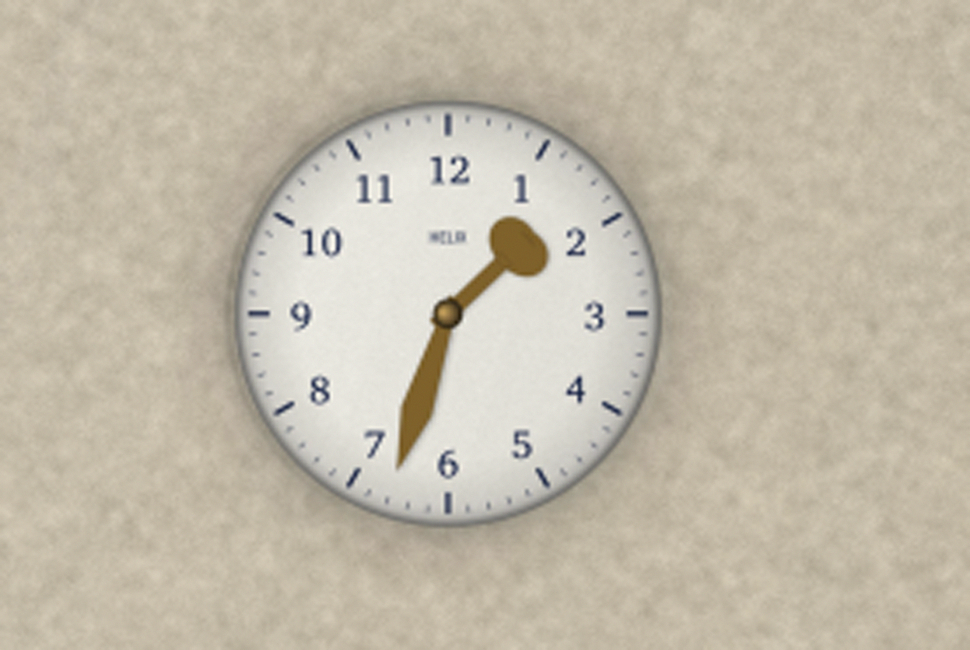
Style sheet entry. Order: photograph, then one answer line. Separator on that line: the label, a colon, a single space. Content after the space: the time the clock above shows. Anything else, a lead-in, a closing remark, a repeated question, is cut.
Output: 1:33
